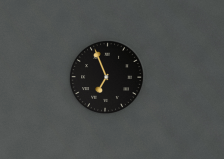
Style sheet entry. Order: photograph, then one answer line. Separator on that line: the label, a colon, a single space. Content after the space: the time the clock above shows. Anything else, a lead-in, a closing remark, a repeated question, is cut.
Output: 6:56
